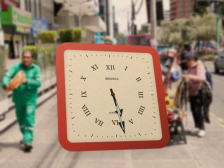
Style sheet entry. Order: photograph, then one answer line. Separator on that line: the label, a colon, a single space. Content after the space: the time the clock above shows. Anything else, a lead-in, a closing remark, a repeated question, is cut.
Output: 5:28
